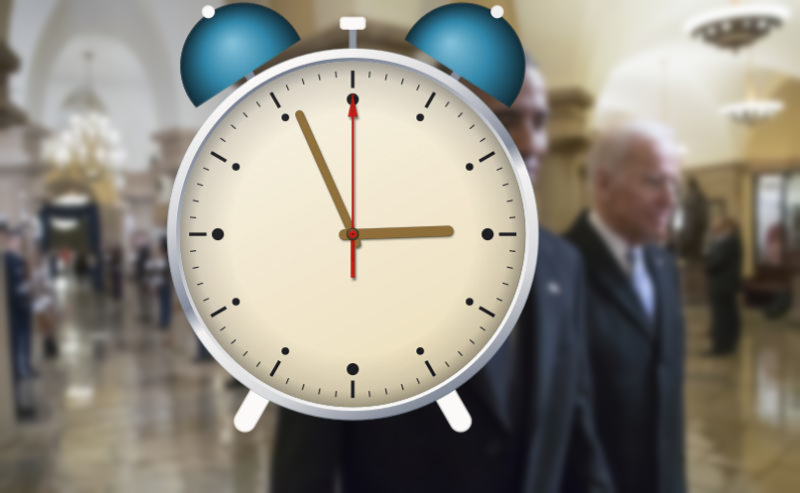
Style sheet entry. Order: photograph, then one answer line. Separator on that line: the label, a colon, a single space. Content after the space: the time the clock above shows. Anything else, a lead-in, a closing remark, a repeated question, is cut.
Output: 2:56:00
